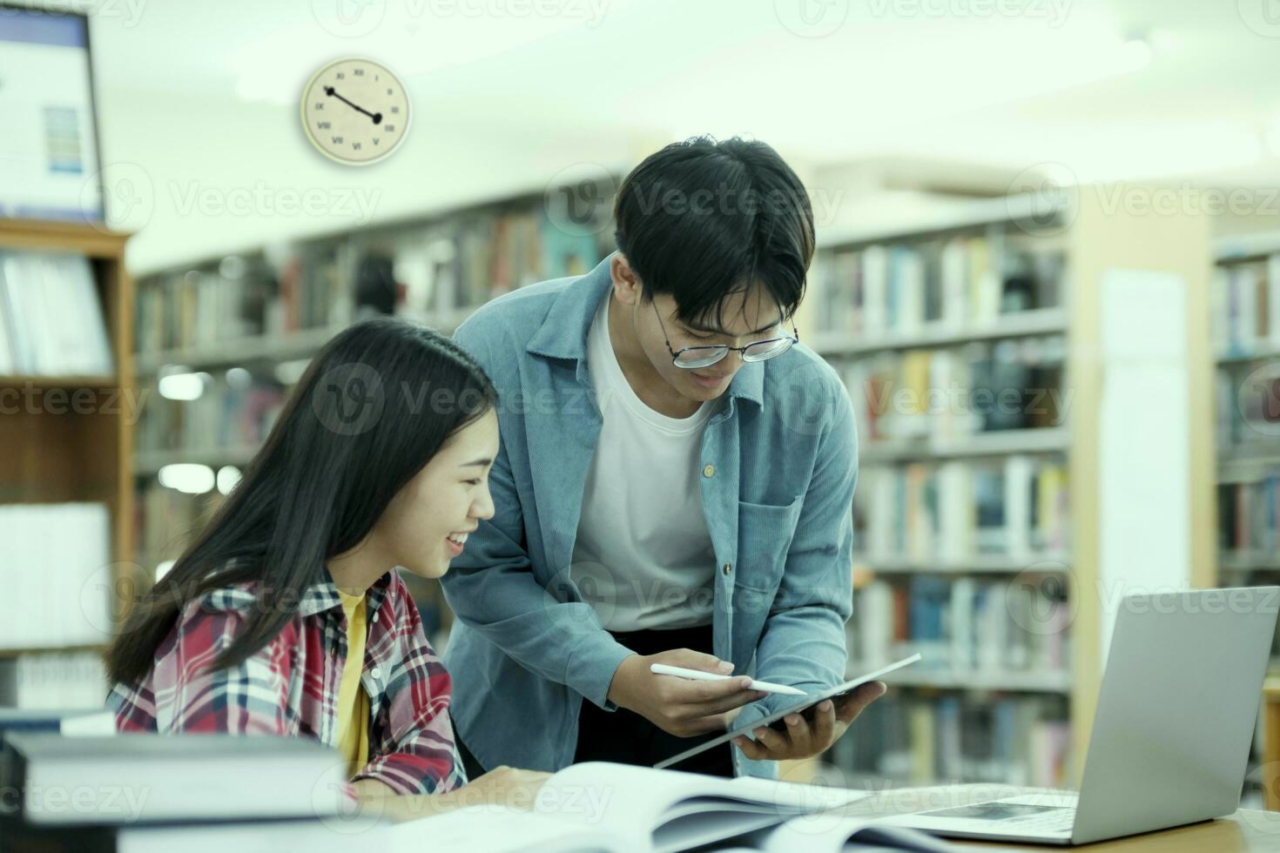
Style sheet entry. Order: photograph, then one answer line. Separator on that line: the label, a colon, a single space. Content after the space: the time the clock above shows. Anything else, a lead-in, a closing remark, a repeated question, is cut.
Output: 3:50
